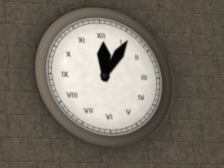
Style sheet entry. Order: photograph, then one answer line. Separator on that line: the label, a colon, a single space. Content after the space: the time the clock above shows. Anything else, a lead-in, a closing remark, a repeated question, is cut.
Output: 12:06
